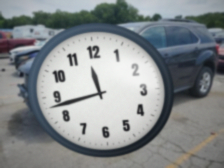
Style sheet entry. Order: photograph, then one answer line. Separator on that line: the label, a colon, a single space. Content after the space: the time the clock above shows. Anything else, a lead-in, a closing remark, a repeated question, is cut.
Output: 11:43
